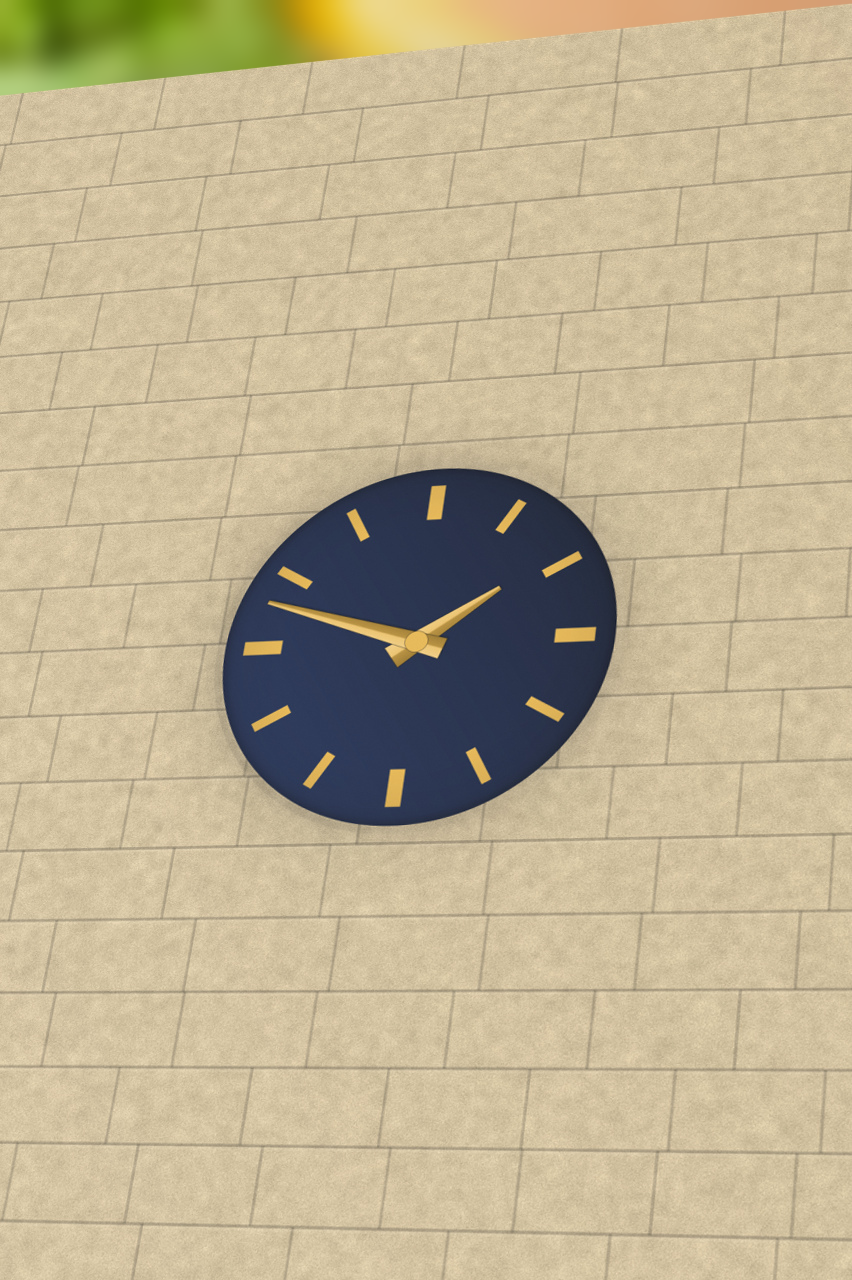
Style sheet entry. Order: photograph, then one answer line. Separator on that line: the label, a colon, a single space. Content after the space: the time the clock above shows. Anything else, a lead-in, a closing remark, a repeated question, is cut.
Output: 1:48
